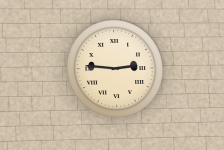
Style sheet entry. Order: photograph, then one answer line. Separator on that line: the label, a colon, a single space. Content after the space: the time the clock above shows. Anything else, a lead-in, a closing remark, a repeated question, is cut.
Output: 2:46
